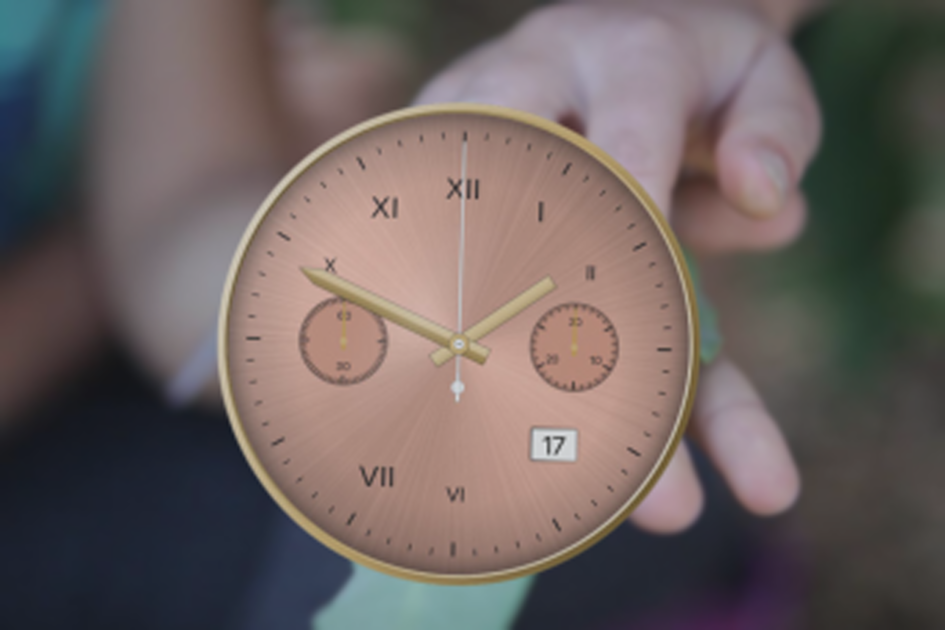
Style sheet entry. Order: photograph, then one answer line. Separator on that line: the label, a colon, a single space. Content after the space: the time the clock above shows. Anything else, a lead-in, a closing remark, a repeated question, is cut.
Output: 1:49
